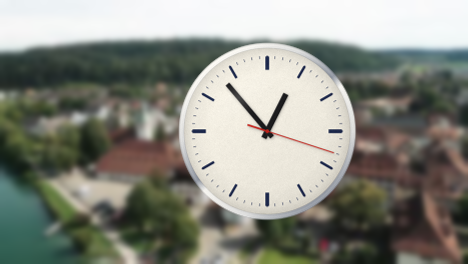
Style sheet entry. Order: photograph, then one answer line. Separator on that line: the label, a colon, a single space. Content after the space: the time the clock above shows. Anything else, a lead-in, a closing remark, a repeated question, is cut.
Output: 12:53:18
